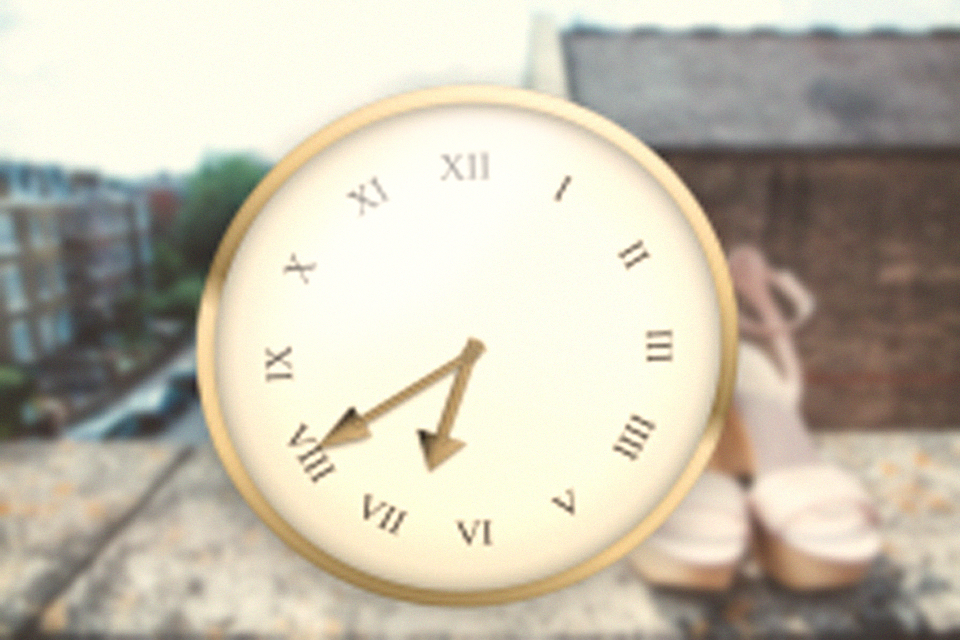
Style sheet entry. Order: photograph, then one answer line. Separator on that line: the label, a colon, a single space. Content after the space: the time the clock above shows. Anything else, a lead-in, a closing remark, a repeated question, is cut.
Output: 6:40
